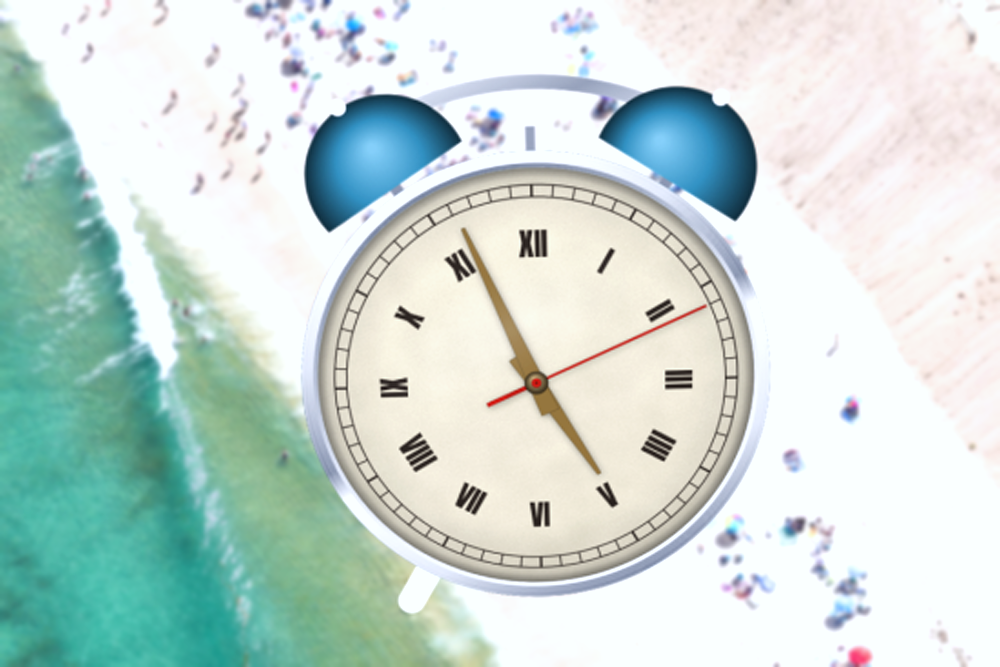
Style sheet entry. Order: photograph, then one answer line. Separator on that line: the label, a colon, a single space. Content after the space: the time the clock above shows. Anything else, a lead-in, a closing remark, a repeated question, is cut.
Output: 4:56:11
